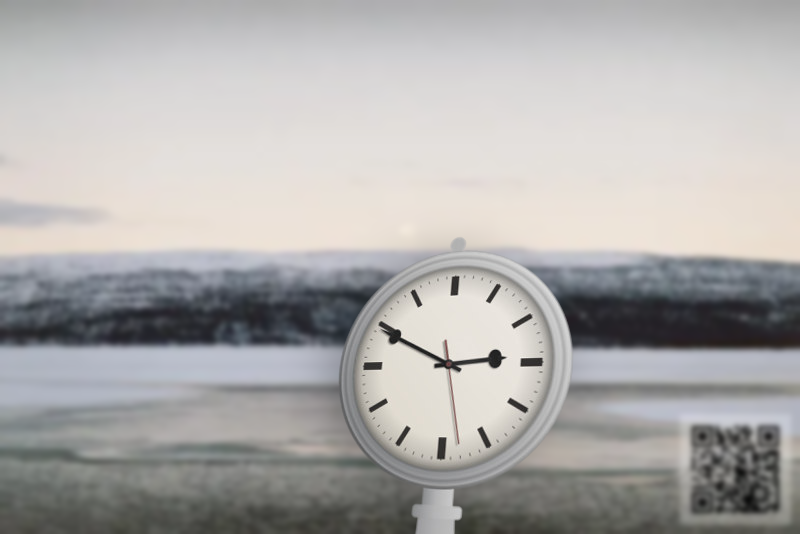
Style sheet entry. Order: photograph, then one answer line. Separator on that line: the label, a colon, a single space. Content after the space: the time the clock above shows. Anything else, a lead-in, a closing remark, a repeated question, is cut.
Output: 2:49:28
